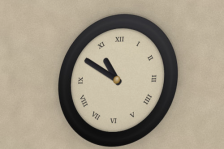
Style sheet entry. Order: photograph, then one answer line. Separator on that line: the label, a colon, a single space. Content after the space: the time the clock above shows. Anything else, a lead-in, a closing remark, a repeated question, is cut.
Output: 10:50
